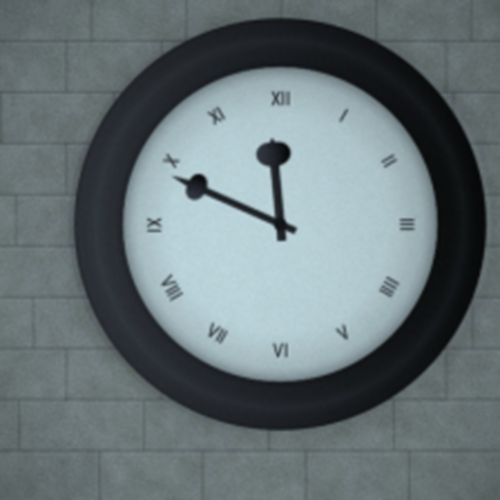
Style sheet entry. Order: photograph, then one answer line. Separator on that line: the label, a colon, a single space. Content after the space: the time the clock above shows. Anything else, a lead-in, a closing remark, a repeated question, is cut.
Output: 11:49
